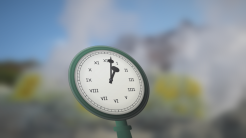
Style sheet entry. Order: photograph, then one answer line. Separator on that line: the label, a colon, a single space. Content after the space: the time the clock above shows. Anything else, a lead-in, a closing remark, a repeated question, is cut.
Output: 1:02
